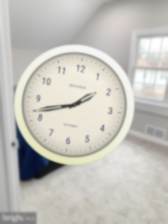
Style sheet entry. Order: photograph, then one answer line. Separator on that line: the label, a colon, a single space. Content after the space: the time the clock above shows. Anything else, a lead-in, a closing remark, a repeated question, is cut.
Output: 1:42
